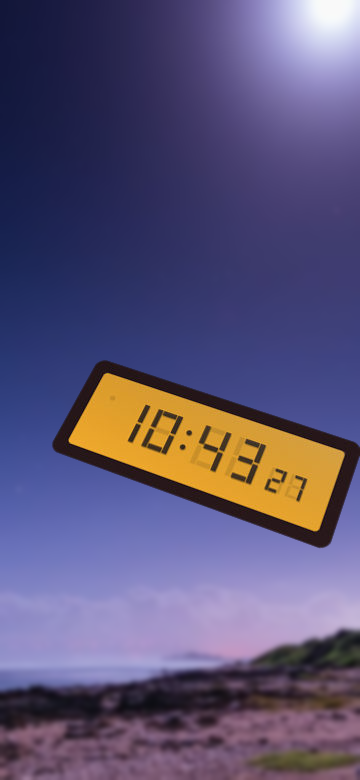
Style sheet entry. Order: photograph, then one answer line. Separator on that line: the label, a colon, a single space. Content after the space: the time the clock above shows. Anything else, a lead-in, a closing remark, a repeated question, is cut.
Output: 10:43:27
